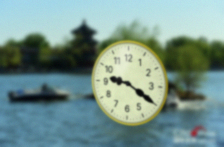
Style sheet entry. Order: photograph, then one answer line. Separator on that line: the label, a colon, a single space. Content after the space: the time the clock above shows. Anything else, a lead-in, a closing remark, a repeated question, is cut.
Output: 9:20
